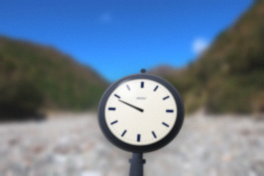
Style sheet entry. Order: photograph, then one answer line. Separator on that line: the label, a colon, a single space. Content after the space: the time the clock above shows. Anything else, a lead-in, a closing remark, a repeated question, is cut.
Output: 9:49
